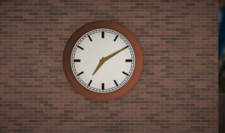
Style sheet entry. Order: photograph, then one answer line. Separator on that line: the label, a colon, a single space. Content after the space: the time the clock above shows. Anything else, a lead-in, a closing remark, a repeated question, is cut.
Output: 7:10
